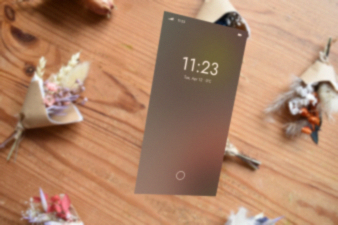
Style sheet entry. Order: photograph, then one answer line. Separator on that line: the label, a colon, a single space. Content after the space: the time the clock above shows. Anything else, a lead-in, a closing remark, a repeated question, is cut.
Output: 11:23
